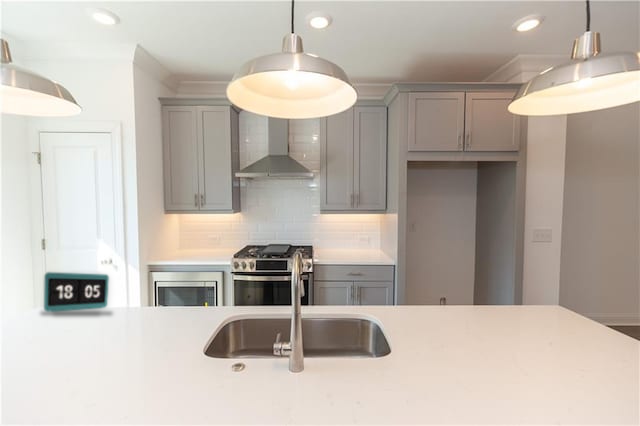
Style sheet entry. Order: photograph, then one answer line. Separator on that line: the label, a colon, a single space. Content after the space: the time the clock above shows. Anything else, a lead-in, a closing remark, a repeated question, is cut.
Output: 18:05
